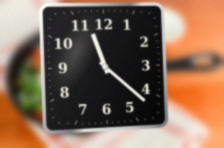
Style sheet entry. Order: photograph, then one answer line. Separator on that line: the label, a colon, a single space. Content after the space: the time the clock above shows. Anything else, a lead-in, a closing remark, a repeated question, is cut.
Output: 11:22
